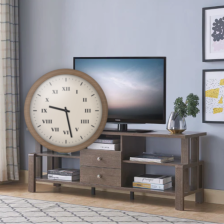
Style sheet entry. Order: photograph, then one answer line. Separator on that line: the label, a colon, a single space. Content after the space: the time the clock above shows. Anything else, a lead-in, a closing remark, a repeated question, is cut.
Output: 9:28
